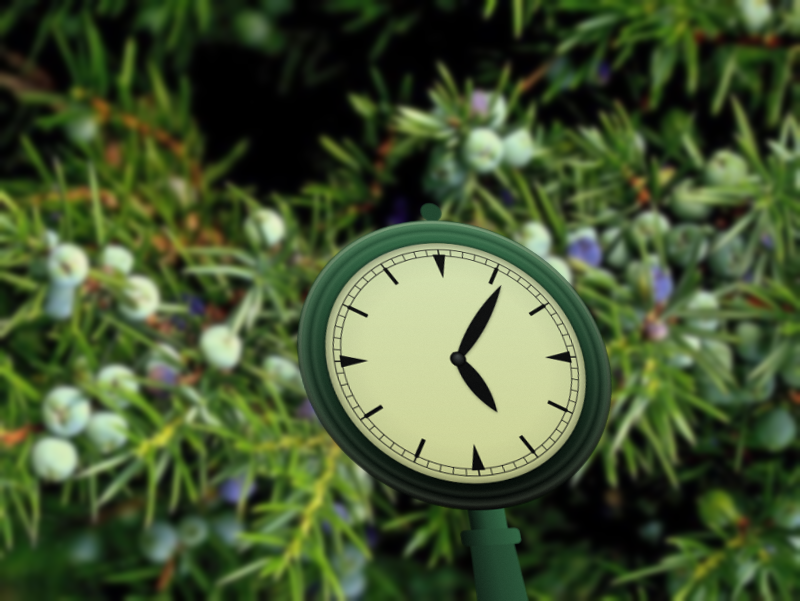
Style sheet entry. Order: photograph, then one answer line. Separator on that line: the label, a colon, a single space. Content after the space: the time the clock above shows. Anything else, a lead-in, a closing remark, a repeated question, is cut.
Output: 5:06
